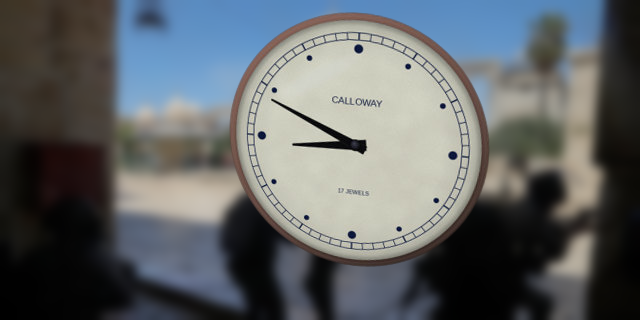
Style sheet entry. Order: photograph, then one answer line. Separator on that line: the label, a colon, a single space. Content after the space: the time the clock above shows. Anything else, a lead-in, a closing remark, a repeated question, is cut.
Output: 8:49
